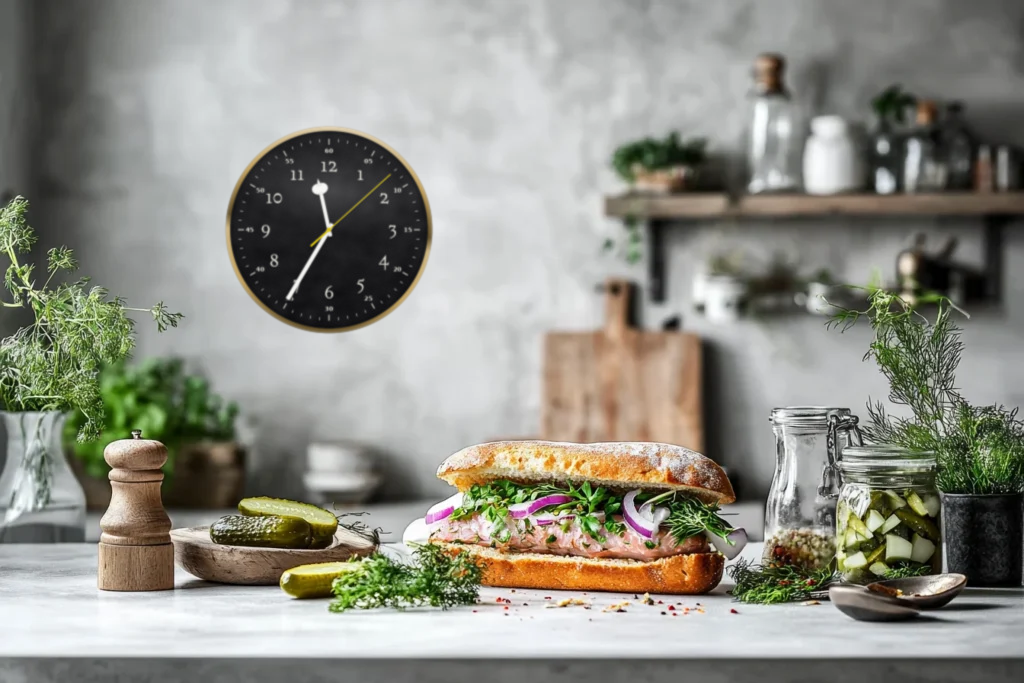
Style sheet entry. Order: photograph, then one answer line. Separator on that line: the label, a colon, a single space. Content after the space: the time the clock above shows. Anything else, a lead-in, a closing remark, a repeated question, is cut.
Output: 11:35:08
